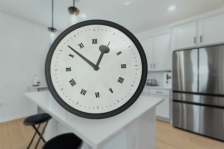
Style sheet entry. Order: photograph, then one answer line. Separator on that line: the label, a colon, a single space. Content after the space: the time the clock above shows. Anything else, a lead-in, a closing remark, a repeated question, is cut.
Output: 12:52
